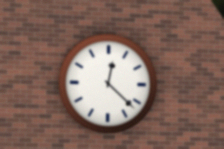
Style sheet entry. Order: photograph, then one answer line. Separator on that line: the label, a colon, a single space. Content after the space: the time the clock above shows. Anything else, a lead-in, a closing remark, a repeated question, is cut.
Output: 12:22
